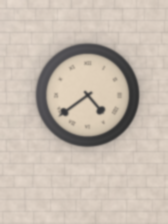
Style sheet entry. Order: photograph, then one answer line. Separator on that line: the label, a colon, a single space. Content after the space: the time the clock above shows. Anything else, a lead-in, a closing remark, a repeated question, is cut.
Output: 4:39
